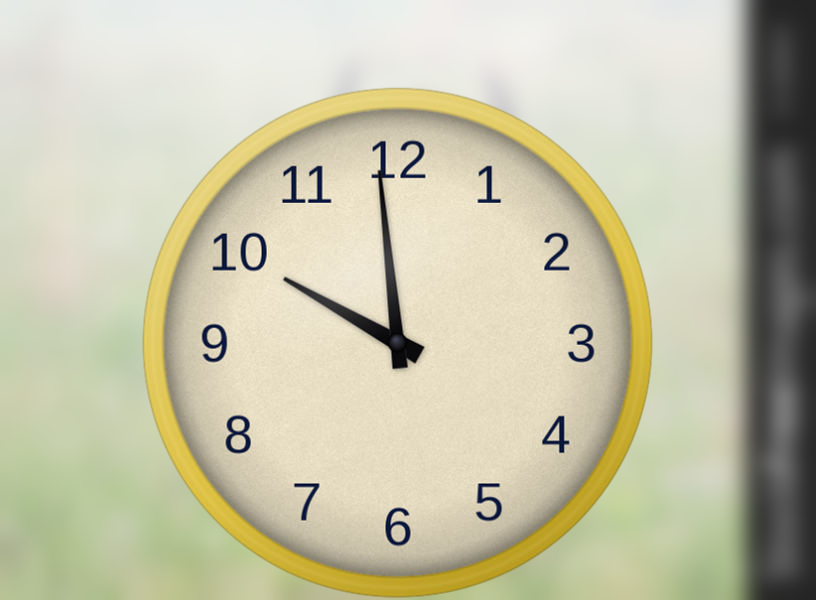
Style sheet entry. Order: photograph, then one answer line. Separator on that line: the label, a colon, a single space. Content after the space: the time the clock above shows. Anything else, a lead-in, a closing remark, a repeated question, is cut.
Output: 9:59
